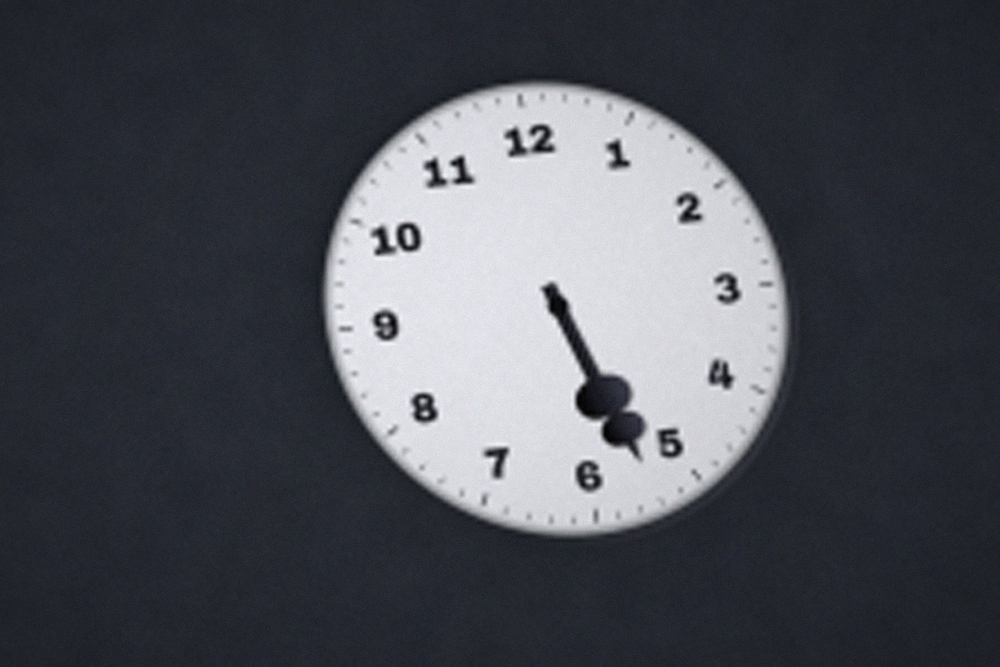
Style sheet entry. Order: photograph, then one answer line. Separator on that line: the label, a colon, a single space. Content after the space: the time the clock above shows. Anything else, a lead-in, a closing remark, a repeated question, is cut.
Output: 5:27
